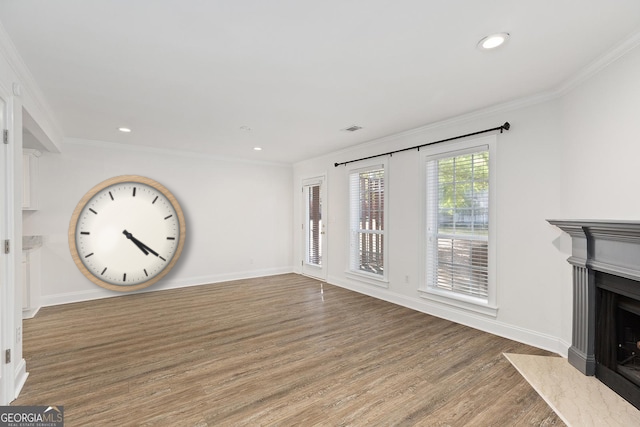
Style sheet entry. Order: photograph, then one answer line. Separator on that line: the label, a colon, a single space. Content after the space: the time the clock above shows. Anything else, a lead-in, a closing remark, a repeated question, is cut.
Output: 4:20
